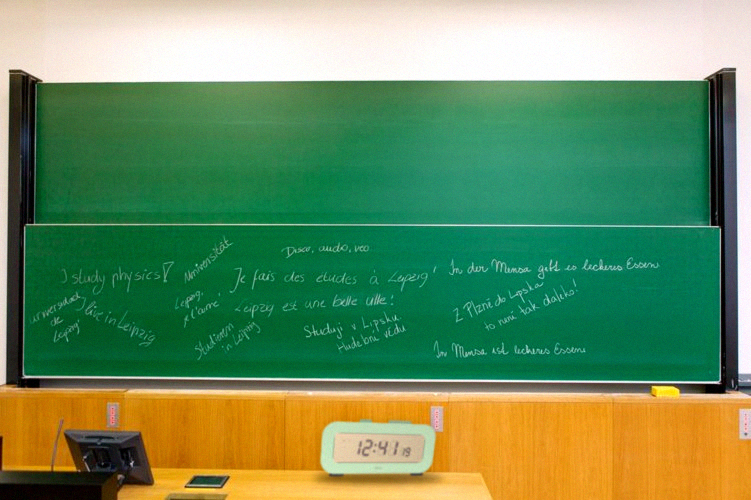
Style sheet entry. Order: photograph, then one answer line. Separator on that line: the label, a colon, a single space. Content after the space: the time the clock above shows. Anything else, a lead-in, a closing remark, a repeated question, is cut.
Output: 12:41
